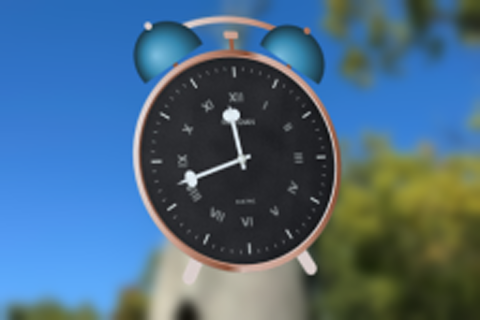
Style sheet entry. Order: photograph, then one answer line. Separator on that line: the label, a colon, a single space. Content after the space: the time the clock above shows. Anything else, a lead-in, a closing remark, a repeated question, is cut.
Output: 11:42
